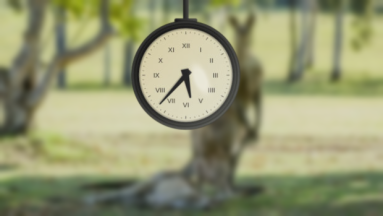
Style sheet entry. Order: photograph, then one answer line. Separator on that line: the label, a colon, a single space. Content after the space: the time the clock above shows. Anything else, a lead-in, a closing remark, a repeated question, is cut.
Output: 5:37
